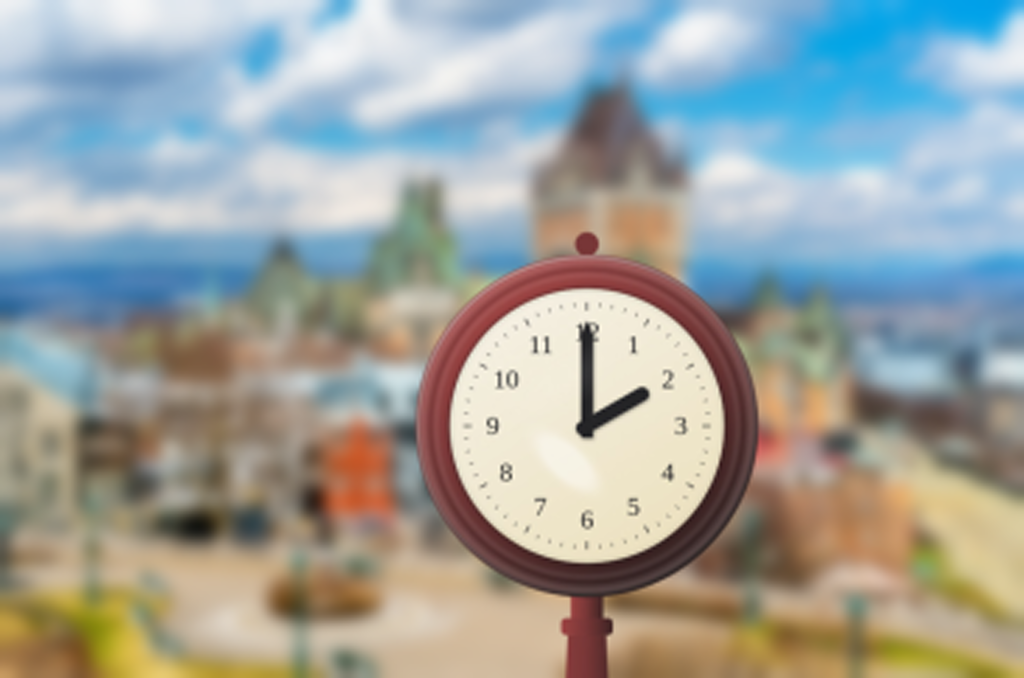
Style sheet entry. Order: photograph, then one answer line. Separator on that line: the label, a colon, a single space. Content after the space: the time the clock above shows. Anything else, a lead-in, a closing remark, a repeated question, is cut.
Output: 2:00
